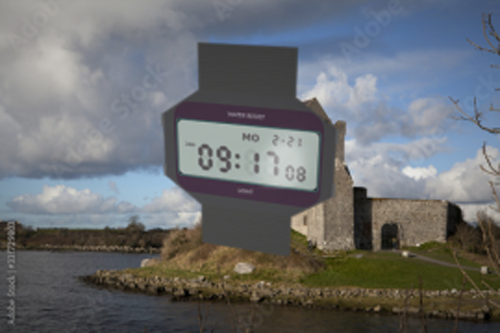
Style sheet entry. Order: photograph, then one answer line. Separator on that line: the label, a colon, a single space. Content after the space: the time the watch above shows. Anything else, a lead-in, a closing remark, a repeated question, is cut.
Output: 9:17:08
